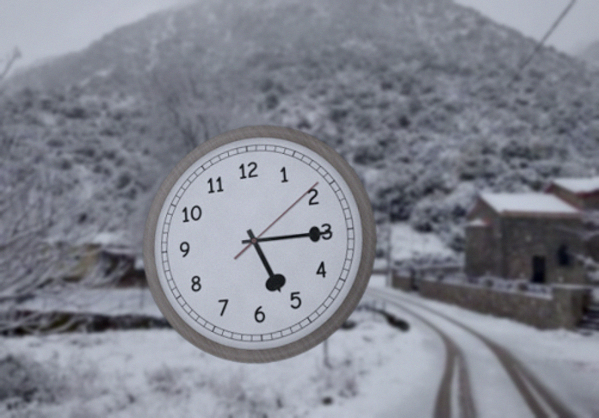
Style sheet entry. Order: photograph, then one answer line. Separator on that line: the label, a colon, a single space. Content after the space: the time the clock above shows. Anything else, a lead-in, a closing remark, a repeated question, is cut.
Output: 5:15:09
